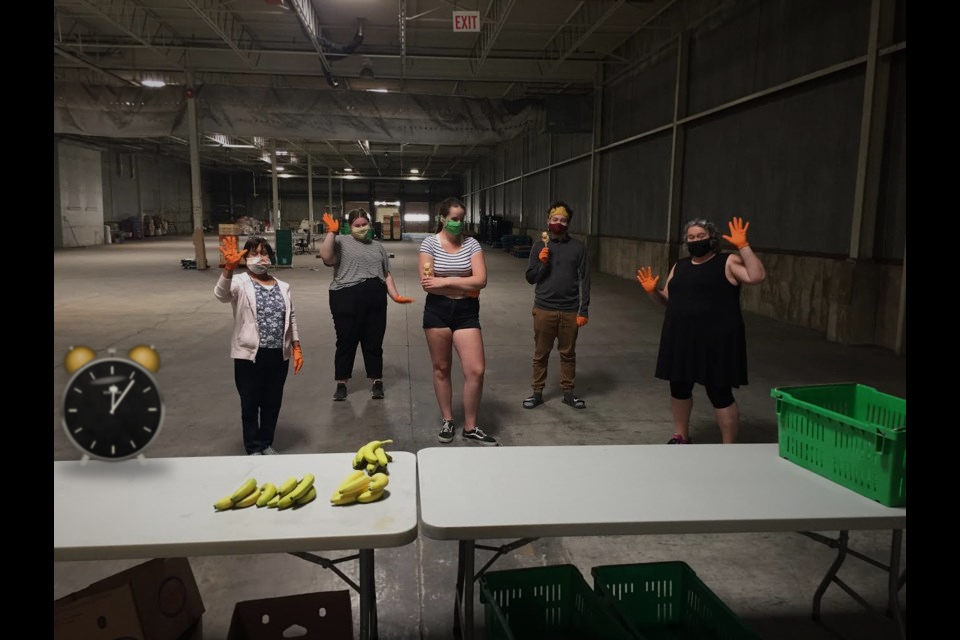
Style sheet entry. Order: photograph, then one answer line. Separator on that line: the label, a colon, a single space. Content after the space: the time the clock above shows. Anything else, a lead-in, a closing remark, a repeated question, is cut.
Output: 12:06
